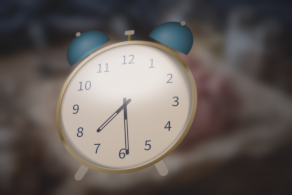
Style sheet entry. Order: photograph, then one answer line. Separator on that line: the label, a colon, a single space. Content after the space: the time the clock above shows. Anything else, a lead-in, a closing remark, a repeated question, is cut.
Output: 7:29
